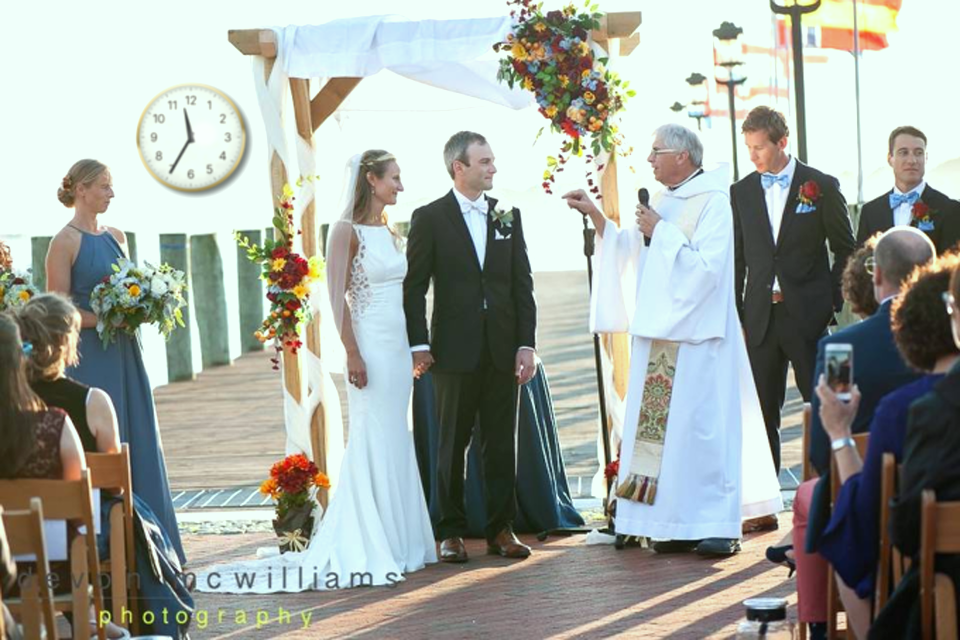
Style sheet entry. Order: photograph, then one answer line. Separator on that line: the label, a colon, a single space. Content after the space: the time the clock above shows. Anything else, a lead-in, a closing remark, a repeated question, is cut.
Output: 11:35
